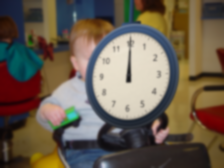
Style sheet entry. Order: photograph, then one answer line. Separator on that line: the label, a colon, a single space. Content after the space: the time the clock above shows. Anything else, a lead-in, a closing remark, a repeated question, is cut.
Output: 12:00
